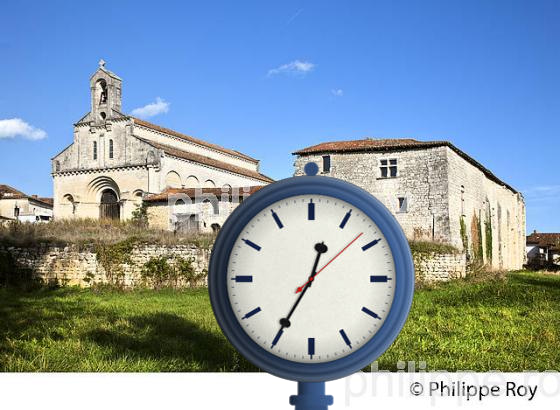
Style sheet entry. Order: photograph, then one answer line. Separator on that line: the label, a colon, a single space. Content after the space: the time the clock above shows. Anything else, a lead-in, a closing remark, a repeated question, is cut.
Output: 12:35:08
